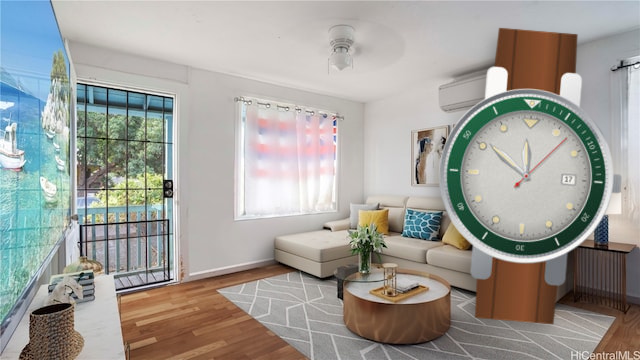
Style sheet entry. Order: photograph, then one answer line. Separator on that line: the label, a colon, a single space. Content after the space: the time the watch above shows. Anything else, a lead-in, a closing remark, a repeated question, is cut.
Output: 11:51:07
